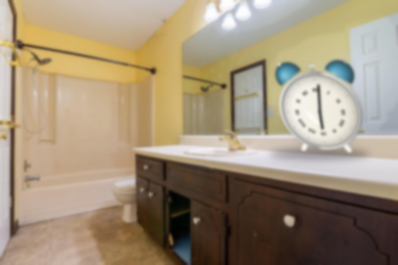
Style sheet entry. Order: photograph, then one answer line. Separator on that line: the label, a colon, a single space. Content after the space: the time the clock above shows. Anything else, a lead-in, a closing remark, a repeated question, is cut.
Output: 6:01
